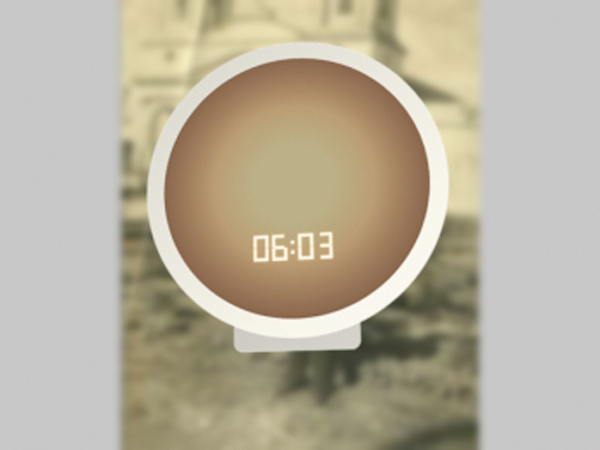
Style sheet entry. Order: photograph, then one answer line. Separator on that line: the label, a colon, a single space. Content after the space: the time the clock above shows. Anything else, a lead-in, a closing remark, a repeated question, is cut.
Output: 6:03
